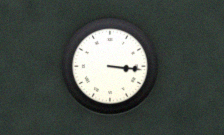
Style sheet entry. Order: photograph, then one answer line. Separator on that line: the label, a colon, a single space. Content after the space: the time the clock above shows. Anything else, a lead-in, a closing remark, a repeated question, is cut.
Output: 3:16
